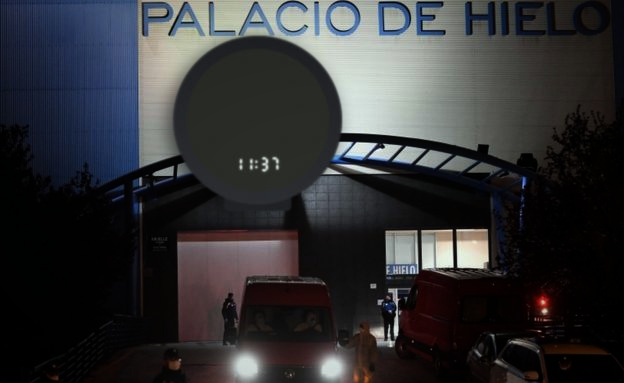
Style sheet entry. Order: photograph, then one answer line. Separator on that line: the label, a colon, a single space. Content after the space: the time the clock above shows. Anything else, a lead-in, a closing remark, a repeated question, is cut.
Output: 11:37
